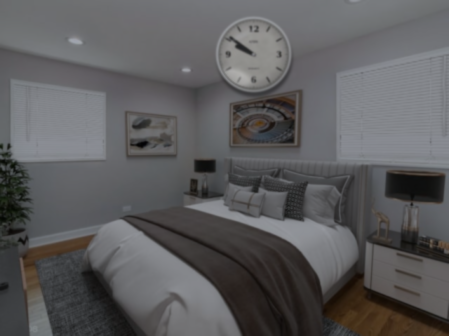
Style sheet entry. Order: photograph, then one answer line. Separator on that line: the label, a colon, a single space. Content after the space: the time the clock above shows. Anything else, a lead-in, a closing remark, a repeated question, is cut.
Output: 9:51
